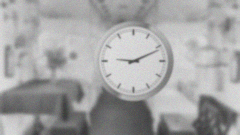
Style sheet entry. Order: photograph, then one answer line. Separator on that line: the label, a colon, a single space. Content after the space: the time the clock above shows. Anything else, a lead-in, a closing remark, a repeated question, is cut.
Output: 9:11
